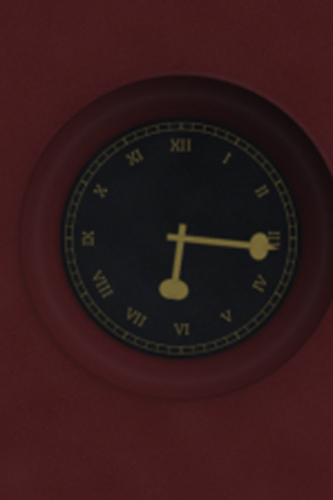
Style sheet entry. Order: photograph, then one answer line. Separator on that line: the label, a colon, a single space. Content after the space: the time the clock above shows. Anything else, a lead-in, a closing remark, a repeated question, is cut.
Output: 6:16
